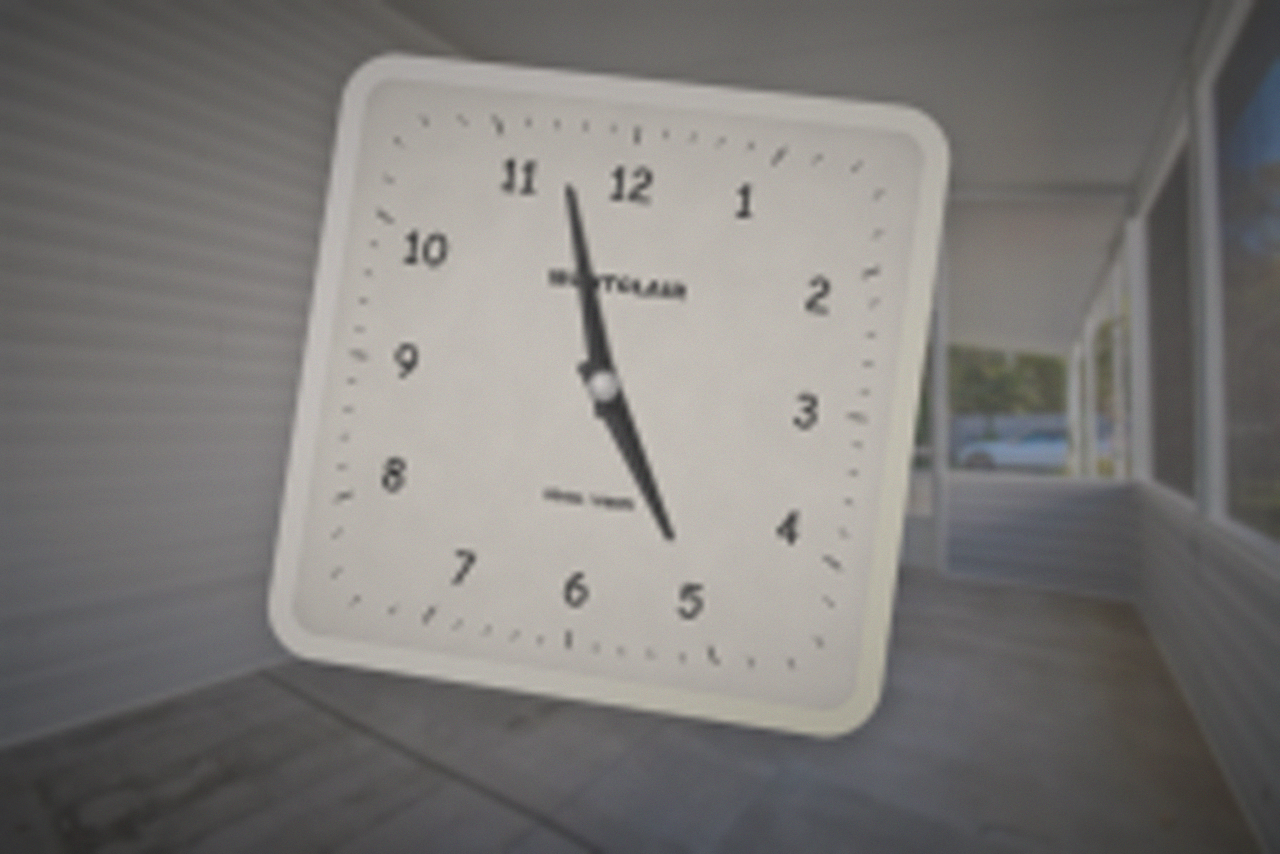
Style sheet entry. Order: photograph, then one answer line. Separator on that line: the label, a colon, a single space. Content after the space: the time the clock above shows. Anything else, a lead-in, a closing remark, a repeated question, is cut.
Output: 4:57
